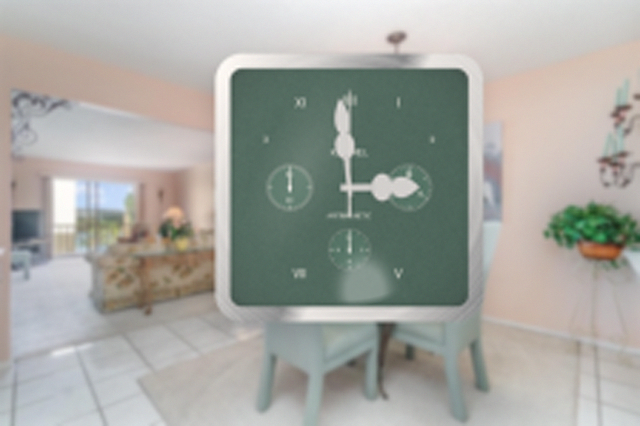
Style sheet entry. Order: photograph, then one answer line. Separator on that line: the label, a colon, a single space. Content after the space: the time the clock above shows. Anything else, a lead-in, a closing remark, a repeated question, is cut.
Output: 2:59
